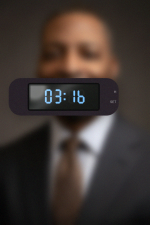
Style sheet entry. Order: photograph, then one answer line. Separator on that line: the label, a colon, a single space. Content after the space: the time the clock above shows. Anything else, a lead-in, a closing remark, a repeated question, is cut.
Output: 3:16
